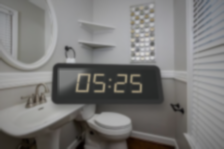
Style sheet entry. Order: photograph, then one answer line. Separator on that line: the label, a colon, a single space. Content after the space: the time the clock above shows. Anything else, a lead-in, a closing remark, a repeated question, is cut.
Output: 5:25
